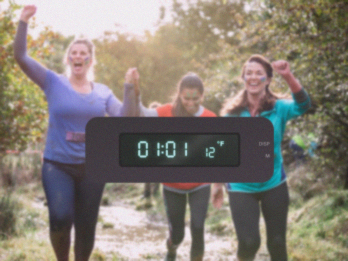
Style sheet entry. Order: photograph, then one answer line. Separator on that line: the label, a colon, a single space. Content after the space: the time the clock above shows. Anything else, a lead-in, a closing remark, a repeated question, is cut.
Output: 1:01
